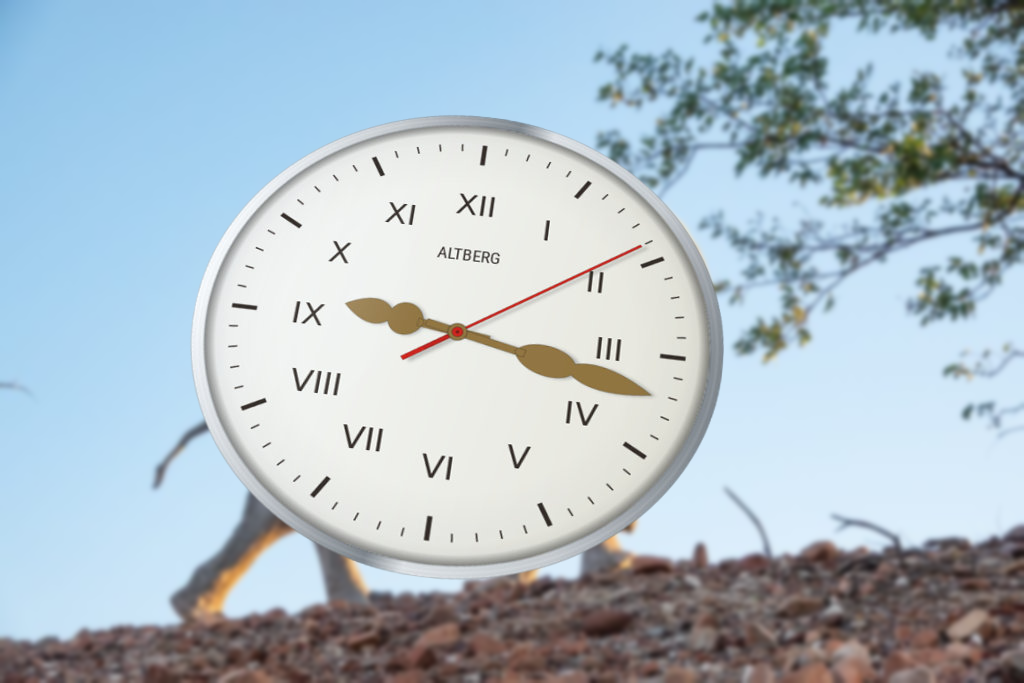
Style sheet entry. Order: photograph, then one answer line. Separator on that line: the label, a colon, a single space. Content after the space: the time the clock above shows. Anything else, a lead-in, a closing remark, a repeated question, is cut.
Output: 9:17:09
